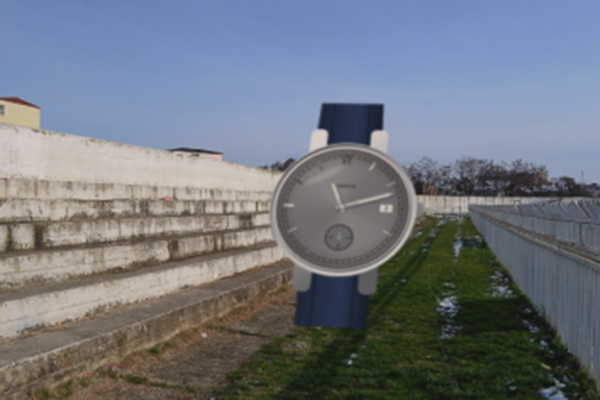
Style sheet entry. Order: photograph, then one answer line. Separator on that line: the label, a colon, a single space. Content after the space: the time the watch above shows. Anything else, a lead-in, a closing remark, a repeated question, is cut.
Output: 11:12
